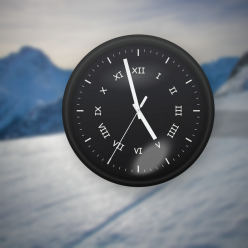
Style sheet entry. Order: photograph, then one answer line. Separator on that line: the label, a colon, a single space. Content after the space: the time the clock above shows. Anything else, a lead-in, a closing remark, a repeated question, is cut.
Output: 4:57:35
